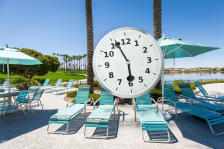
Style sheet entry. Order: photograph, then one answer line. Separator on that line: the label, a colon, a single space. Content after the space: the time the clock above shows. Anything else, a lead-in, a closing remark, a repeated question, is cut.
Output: 5:56
